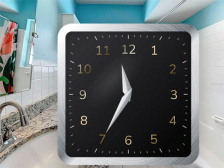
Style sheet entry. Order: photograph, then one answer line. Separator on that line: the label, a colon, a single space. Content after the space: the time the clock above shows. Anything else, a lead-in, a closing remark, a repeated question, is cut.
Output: 11:35
